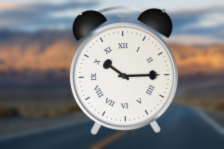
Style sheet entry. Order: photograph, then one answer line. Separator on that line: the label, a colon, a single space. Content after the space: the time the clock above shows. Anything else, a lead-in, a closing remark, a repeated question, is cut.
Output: 10:15
